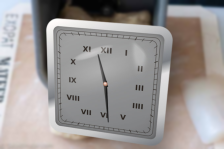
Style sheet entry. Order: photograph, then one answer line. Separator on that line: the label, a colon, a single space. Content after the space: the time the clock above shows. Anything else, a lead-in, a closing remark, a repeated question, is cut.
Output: 11:29
